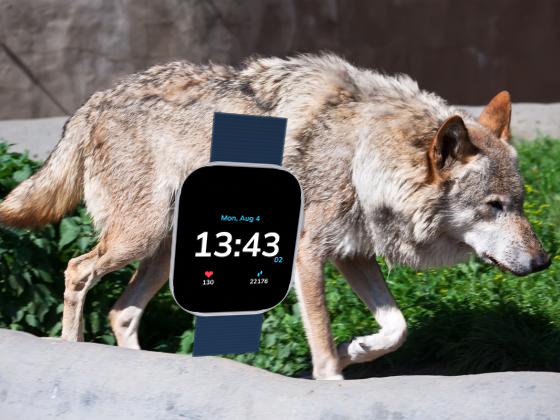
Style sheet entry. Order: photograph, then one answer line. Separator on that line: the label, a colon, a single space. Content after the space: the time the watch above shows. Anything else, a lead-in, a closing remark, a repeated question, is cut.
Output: 13:43:02
